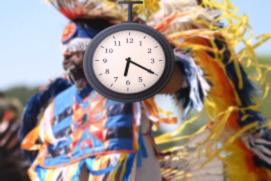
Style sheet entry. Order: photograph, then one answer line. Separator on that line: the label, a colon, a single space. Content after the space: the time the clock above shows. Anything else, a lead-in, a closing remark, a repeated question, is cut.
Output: 6:20
